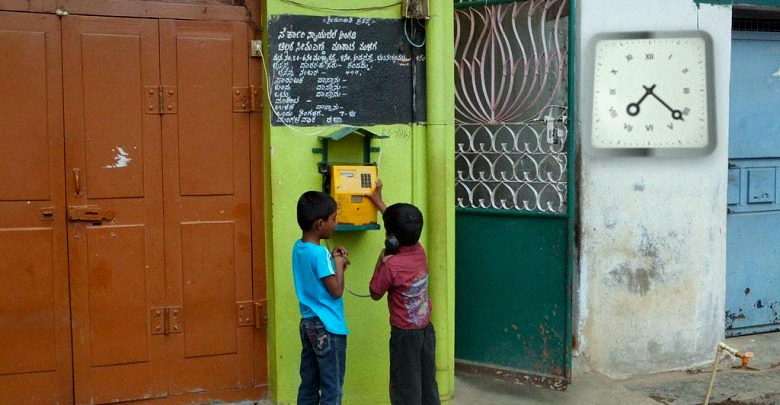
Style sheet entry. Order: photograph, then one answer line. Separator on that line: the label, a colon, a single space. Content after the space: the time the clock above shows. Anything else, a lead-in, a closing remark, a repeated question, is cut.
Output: 7:22
